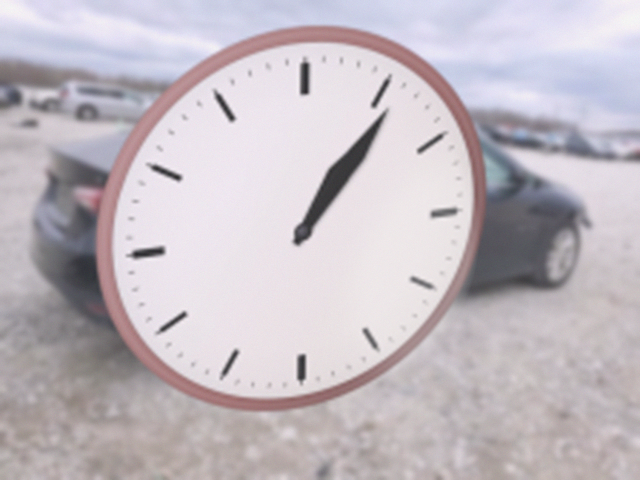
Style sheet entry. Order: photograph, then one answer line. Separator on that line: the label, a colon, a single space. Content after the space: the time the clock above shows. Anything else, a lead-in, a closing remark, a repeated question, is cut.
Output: 1:06
